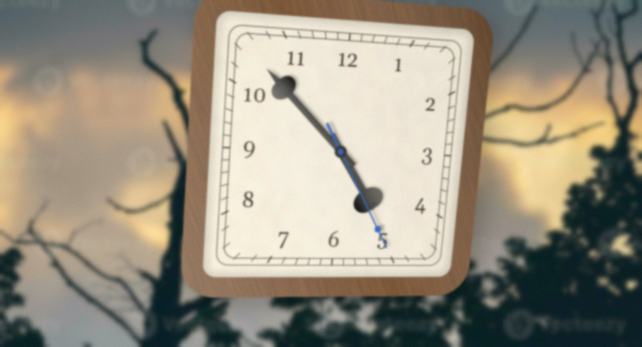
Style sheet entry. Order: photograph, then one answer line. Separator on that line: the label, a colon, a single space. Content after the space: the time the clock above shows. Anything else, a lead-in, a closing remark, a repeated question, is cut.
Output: 4:52:25
